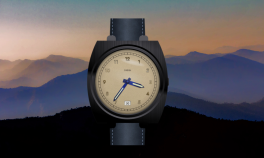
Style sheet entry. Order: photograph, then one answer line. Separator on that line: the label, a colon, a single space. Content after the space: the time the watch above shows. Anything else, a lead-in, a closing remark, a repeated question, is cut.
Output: 3:36
